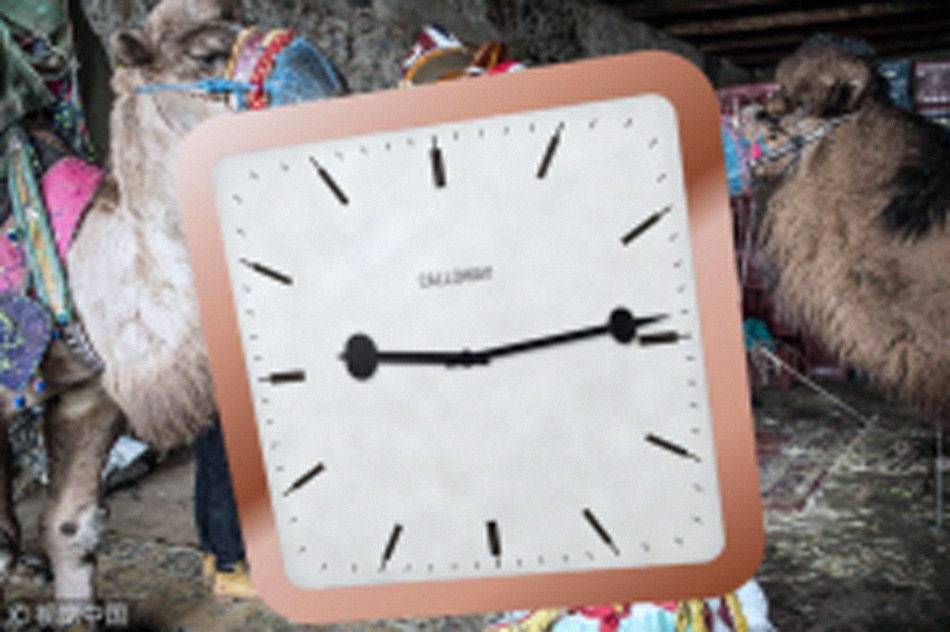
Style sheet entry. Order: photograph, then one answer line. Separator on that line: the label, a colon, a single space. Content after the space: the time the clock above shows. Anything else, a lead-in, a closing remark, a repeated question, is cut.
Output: 9:14
